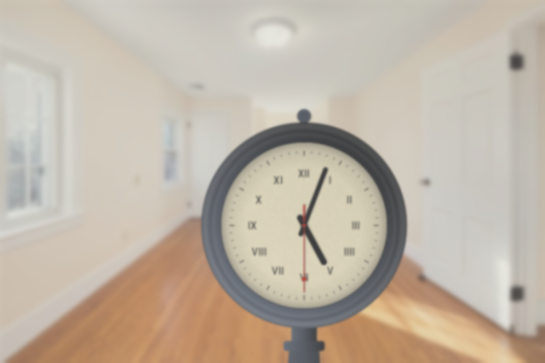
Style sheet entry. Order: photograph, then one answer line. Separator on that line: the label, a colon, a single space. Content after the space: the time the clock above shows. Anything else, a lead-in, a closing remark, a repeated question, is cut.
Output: 5:03:30
